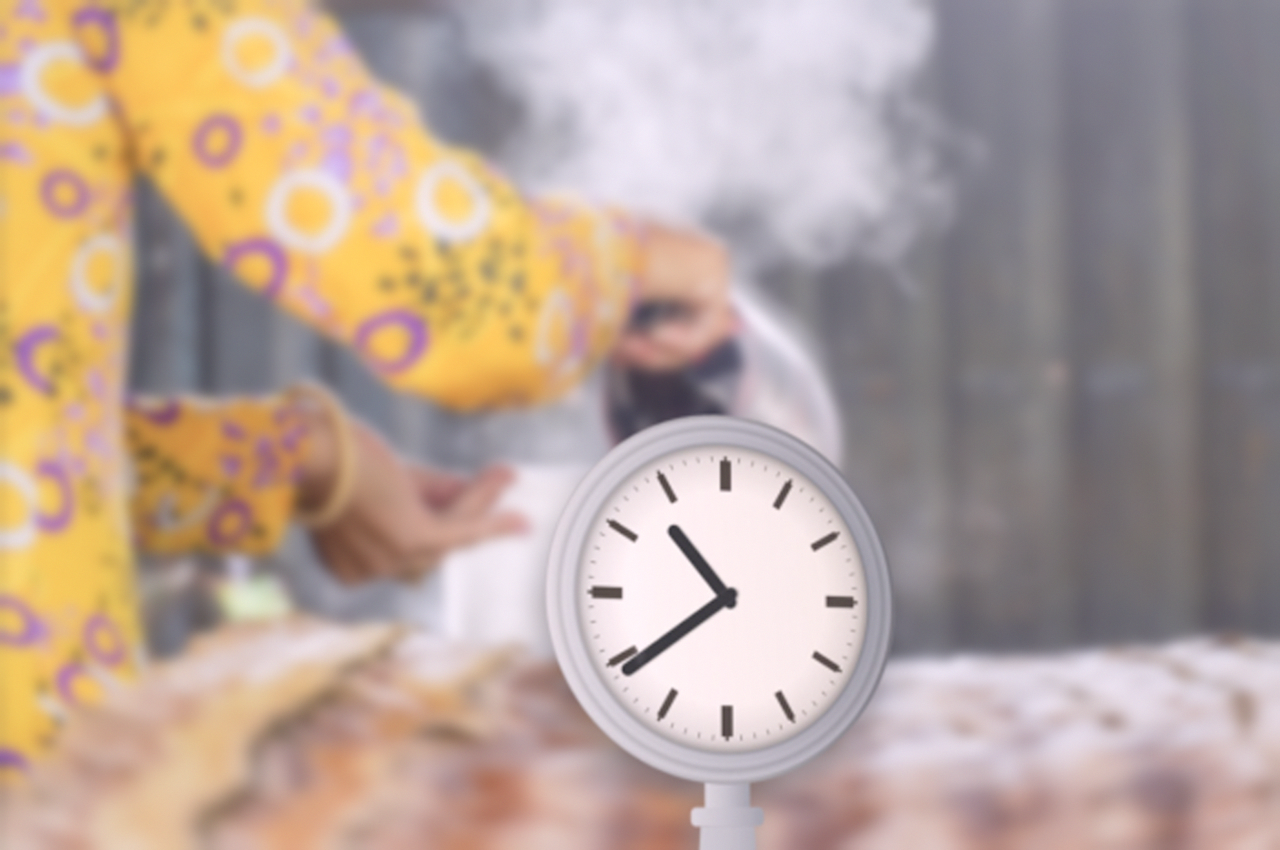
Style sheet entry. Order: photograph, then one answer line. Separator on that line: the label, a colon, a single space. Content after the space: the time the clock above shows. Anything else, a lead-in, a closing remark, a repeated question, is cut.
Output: 10:39
